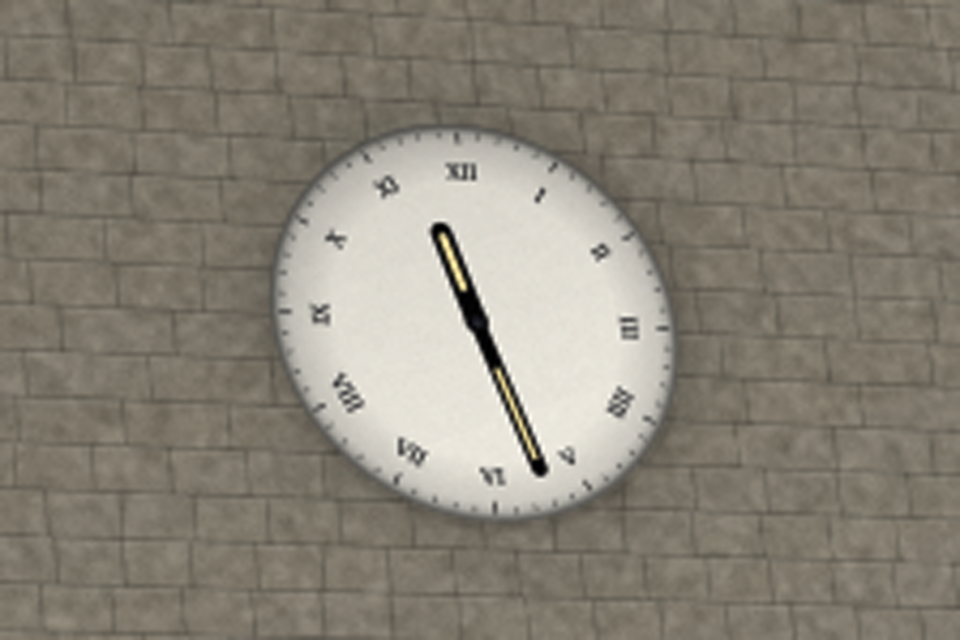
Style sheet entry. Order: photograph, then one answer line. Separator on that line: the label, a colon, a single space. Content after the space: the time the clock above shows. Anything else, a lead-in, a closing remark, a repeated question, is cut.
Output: 11:27
